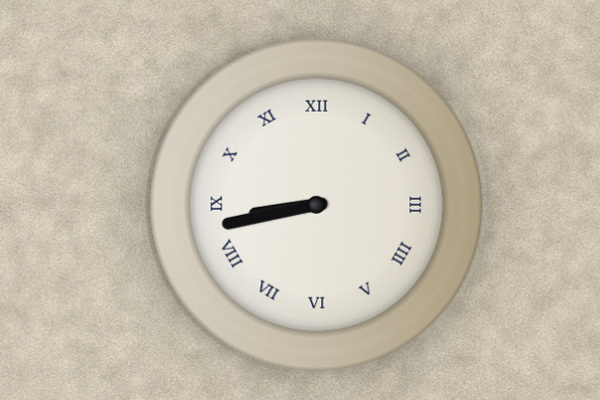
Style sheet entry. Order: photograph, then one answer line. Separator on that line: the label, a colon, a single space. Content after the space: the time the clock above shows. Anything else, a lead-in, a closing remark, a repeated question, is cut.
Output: 8:43
